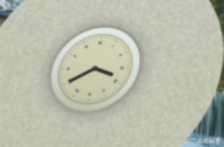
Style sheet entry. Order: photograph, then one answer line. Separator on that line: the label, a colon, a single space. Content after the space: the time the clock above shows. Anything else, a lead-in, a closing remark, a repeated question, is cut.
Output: 3:40
